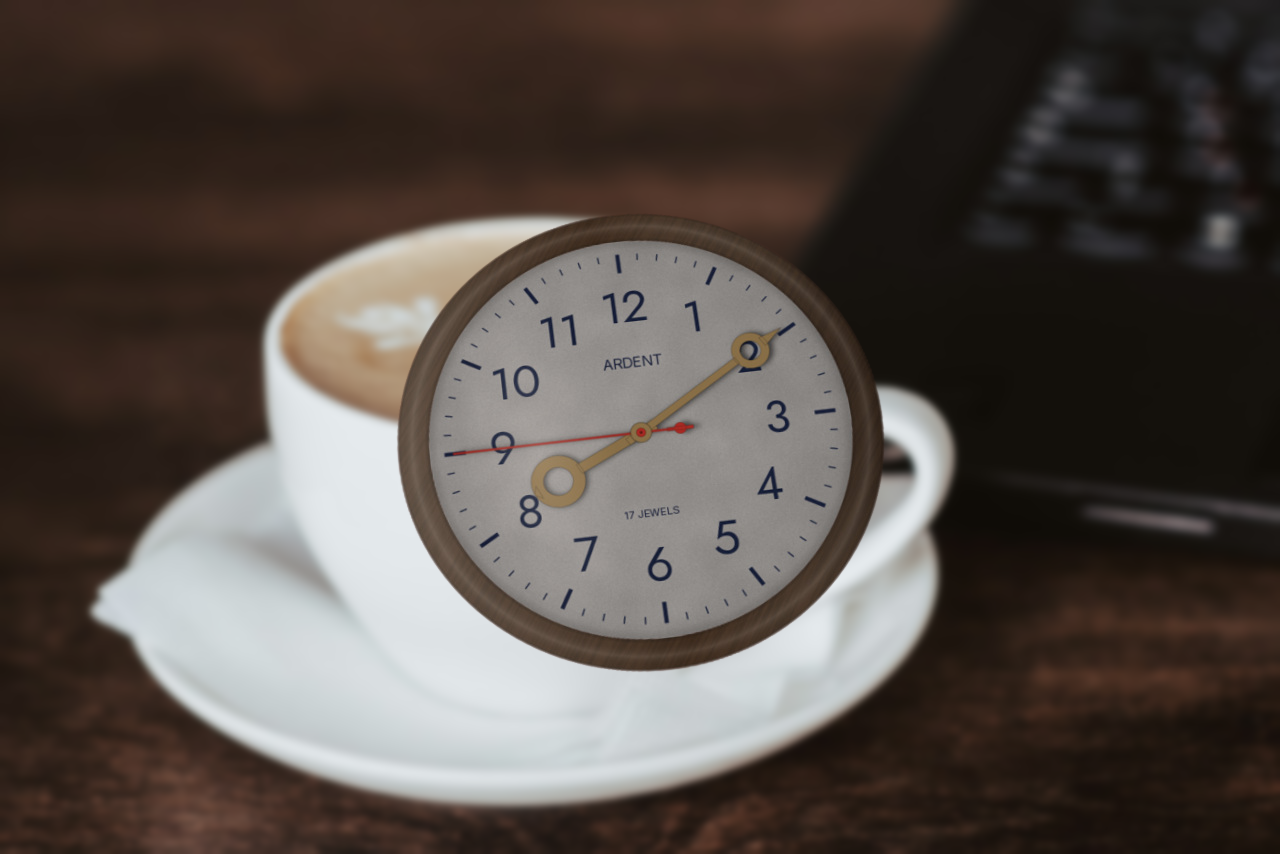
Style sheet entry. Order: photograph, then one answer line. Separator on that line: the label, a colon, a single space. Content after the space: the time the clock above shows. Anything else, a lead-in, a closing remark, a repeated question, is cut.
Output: 8:09:45
